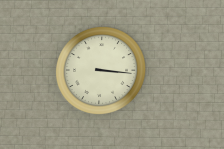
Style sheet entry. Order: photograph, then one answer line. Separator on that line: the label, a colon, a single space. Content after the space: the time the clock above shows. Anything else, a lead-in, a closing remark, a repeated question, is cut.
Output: 3:16
